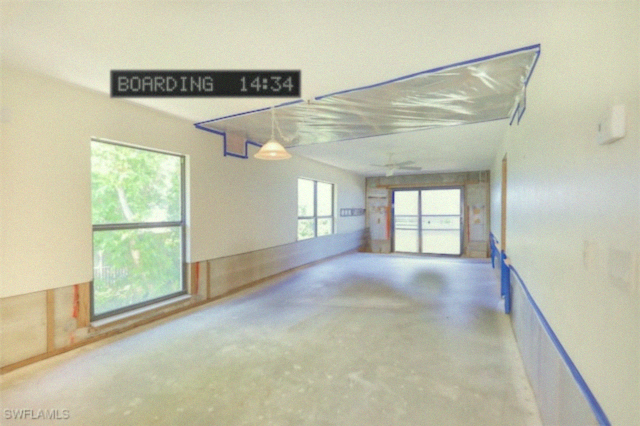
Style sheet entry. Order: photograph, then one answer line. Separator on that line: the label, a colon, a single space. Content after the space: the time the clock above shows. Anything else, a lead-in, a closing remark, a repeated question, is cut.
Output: 14:34
